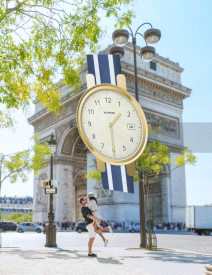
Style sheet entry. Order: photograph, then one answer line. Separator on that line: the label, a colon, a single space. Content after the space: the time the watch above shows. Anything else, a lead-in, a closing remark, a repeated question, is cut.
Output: 1:30
